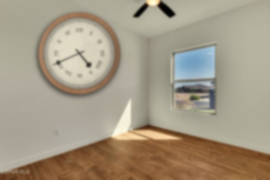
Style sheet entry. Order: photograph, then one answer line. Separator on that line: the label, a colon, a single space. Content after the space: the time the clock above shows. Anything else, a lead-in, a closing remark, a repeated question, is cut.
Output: 4:41
